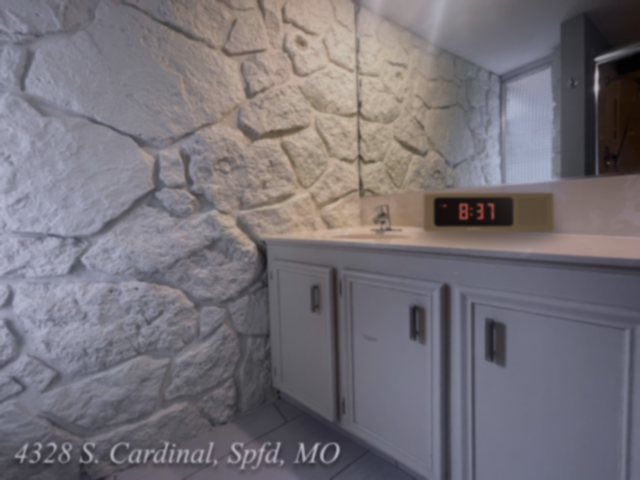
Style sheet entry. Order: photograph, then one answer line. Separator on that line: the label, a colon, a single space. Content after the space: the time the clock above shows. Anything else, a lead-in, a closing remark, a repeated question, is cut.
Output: 8:37
